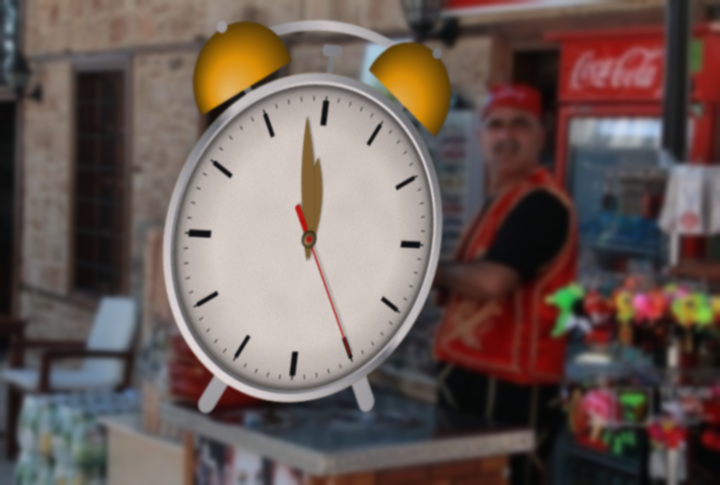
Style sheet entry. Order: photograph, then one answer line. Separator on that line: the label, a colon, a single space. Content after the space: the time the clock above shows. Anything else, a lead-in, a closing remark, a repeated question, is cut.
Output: 11:58:25
